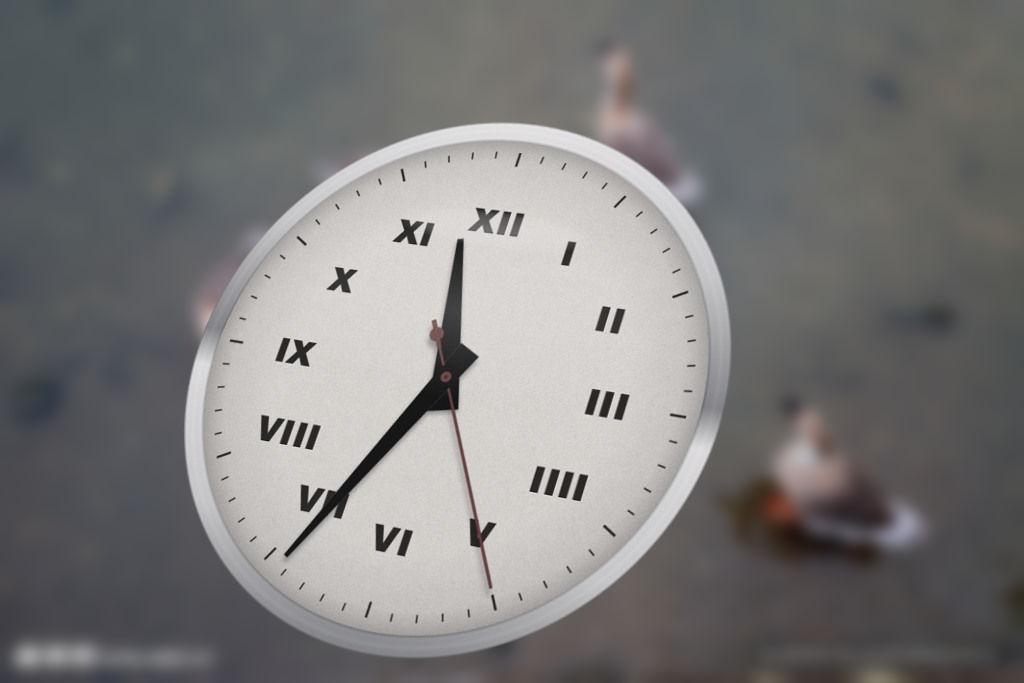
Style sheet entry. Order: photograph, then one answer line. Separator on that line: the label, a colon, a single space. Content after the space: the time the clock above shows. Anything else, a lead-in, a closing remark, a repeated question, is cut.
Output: 11:34:25
